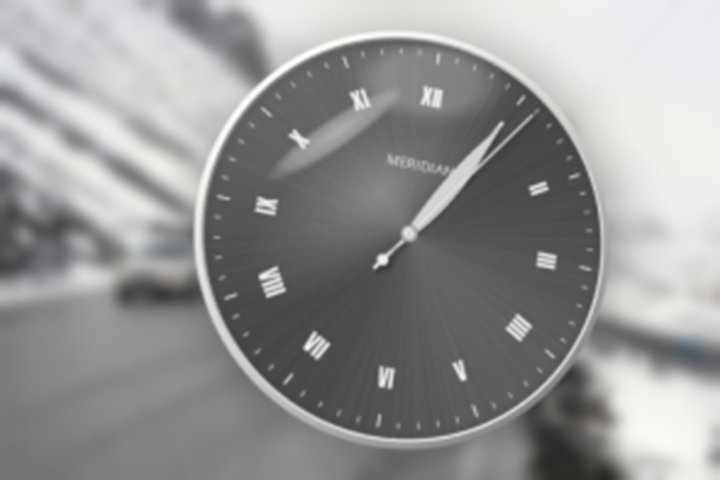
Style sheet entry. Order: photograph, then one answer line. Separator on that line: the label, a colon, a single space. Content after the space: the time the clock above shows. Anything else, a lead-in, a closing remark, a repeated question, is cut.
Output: 1:05:06
